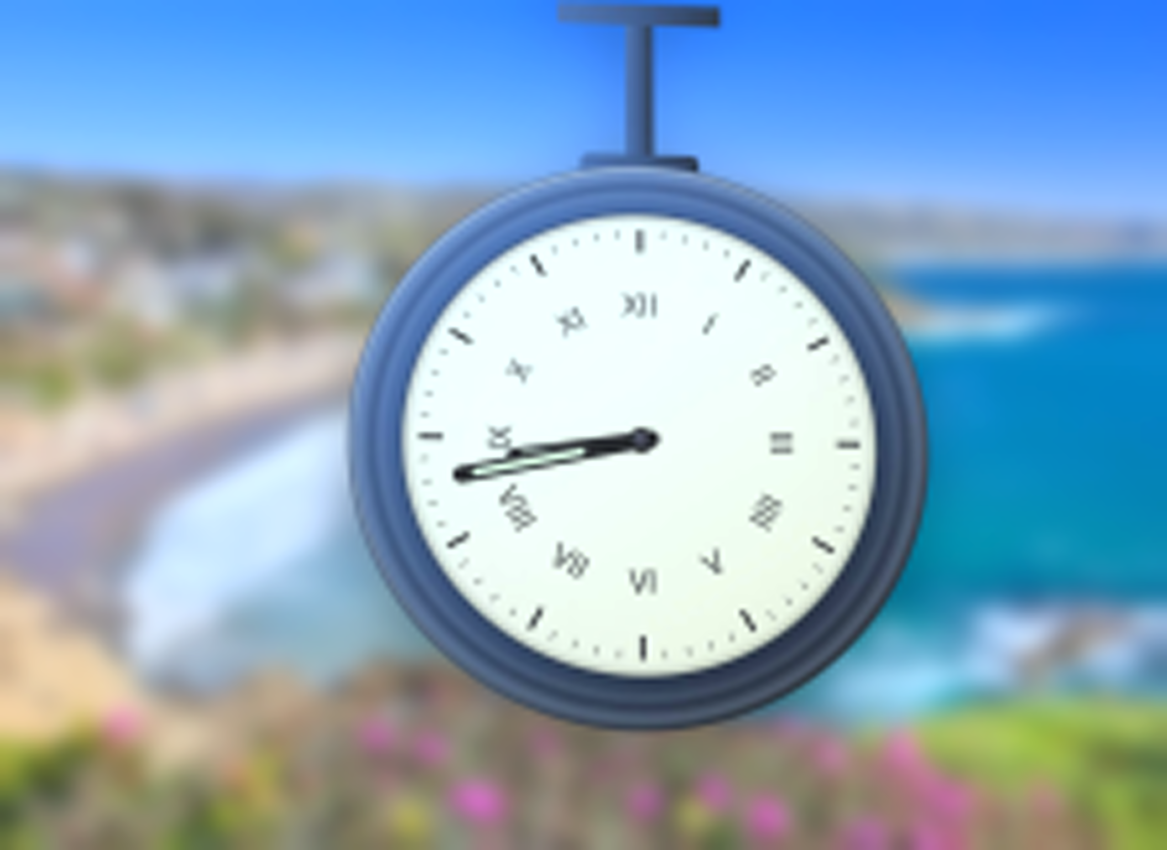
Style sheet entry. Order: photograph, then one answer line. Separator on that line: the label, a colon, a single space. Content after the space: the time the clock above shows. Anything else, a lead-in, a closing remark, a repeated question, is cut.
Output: 8:43
